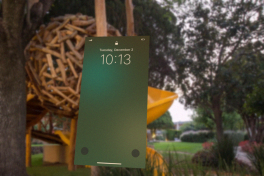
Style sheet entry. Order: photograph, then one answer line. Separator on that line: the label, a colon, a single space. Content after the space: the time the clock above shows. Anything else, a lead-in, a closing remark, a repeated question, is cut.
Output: 10:13
